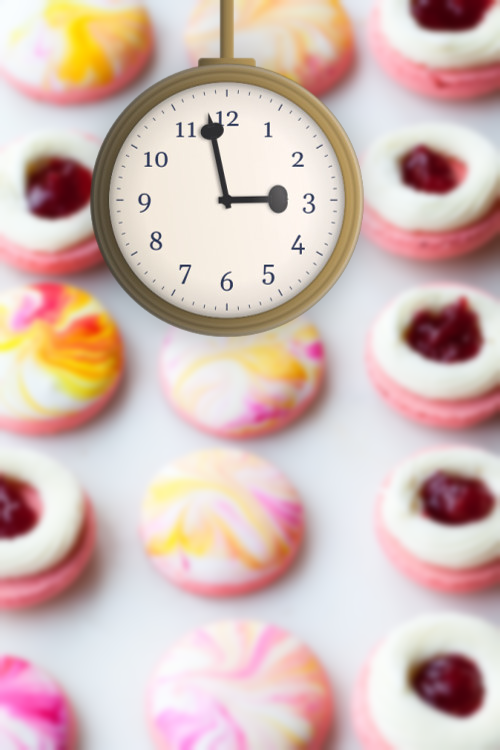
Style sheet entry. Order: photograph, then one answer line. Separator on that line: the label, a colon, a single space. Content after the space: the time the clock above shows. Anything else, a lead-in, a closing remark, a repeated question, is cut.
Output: 2:58
